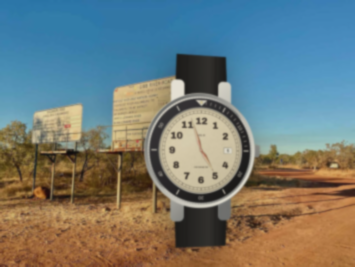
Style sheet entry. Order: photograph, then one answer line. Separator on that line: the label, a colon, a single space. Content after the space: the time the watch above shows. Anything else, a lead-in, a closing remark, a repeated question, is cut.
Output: 4:57
